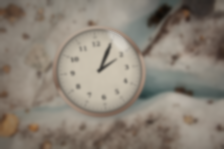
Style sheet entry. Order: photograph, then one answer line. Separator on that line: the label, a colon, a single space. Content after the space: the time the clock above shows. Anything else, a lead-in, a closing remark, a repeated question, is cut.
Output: 2:05
